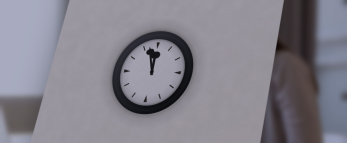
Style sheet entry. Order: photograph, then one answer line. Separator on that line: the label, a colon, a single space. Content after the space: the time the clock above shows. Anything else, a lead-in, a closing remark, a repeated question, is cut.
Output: 11:57
